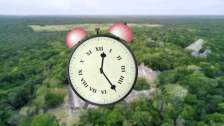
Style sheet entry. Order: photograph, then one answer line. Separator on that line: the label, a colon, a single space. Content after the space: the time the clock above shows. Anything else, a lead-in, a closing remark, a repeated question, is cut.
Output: 12:25
